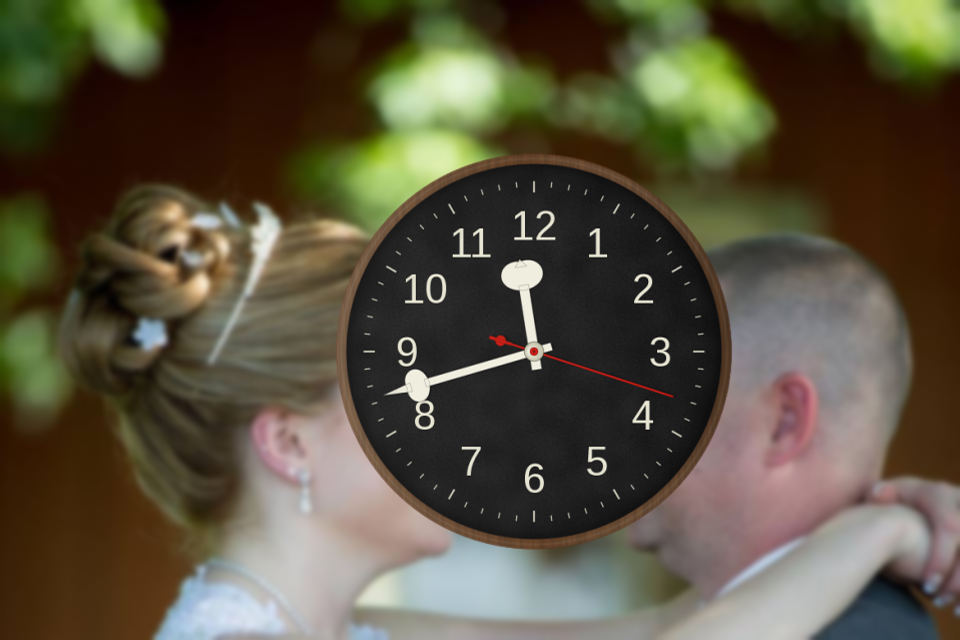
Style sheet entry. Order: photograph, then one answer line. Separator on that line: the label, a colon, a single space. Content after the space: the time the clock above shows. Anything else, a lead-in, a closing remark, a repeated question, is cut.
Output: 11:42:18
